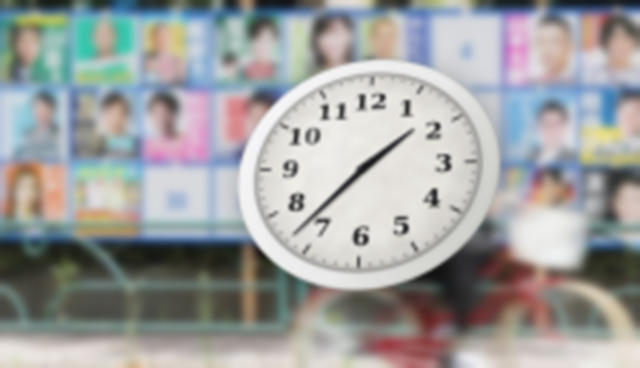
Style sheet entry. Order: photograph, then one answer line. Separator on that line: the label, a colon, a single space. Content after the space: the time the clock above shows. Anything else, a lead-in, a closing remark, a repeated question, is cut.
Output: 1:37
